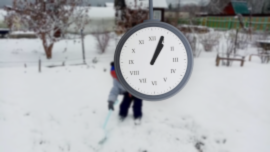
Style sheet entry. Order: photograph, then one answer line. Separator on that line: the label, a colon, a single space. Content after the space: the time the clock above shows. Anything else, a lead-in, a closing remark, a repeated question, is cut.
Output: 1:04
